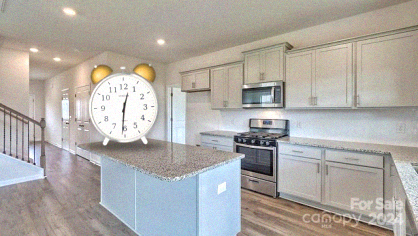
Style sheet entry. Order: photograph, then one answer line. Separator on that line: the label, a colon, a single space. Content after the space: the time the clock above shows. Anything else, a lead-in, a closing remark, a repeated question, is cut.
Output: 12:31
